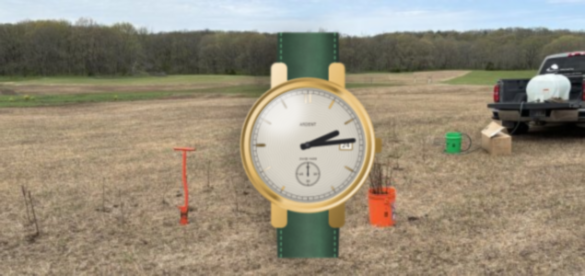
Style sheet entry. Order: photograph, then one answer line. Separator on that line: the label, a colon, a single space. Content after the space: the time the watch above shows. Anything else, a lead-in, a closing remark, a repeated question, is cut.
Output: 2:14
